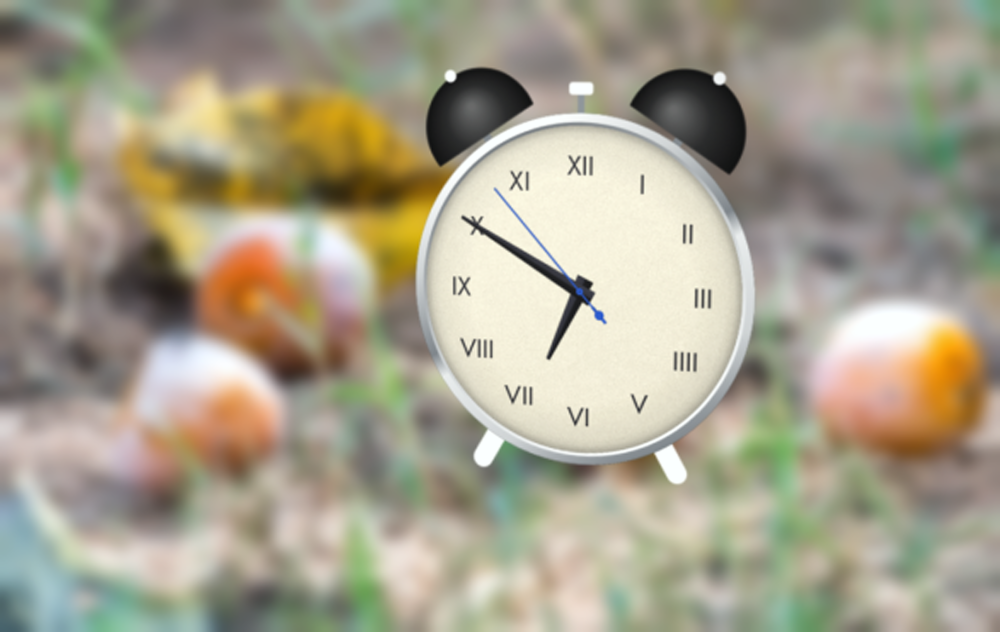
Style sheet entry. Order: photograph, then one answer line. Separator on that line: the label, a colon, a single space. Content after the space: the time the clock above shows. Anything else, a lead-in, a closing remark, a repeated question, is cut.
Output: 6:49:53
